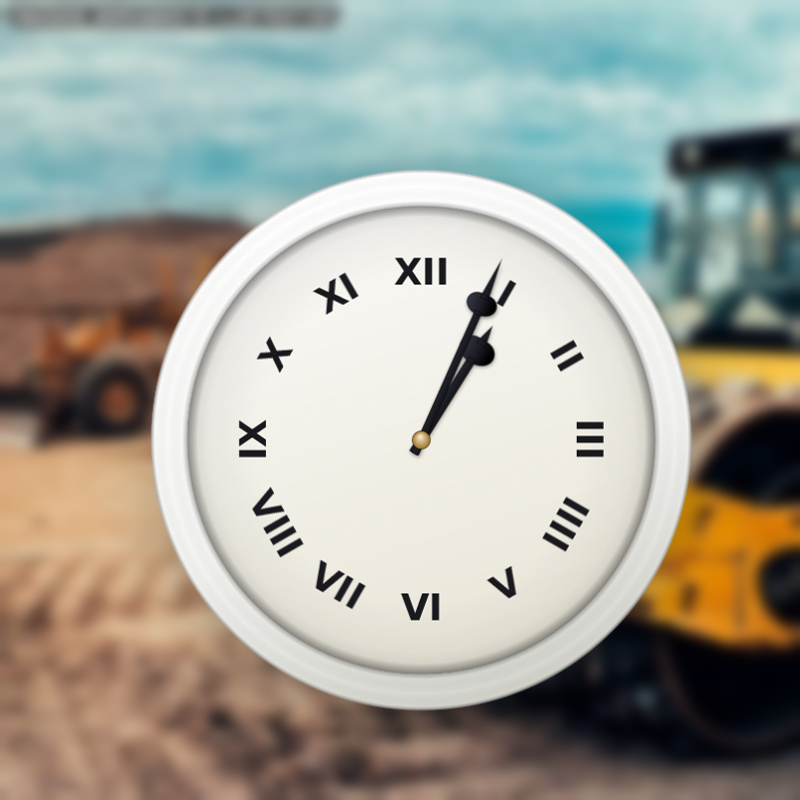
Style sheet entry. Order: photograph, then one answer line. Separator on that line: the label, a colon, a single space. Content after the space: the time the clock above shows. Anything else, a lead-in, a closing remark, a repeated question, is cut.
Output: 1:04
